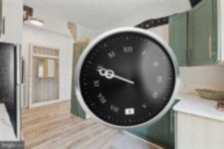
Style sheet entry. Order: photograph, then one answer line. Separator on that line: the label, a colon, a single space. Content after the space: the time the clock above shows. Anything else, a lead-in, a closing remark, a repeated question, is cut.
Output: 9:49
